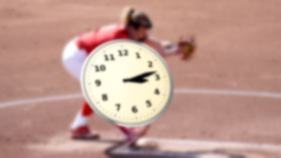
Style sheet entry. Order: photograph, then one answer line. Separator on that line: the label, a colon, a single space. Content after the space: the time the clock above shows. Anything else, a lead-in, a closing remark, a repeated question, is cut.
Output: 3:13
